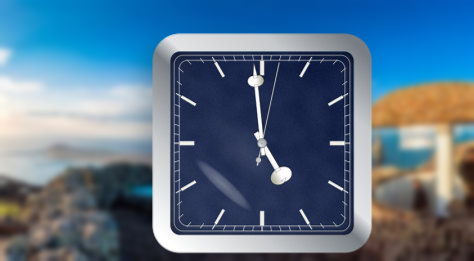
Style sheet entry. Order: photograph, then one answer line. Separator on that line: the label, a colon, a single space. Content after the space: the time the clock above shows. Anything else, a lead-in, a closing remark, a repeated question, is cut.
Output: 4:59:02
